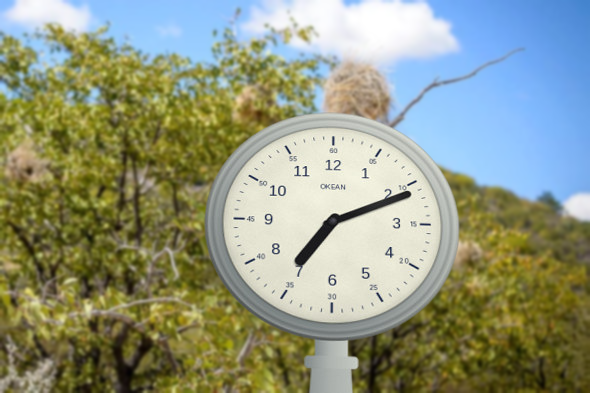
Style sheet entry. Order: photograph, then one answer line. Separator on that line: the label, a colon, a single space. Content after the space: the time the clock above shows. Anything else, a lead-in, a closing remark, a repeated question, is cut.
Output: 7:11
